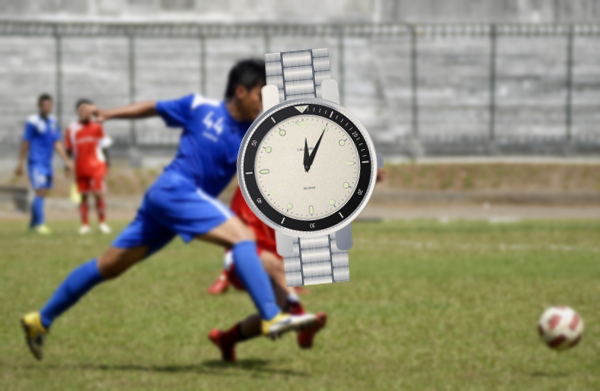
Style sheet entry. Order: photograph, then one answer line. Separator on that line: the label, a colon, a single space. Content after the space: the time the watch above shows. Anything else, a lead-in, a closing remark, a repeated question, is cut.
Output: 12:05
